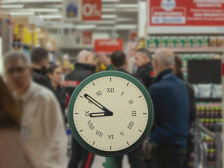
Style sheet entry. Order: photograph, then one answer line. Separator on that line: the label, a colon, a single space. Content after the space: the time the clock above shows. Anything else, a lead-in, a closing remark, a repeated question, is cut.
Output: 8:51
